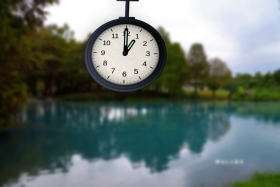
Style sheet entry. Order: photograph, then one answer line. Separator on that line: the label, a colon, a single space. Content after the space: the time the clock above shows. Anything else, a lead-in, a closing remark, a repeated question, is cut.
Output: 1:00
